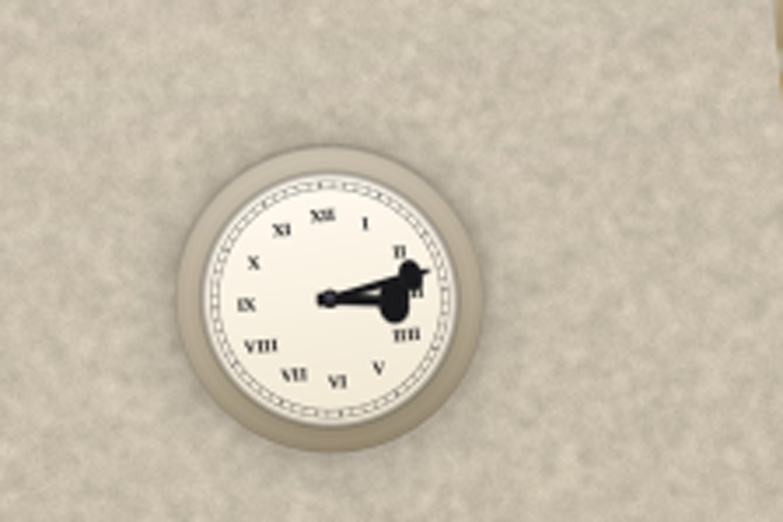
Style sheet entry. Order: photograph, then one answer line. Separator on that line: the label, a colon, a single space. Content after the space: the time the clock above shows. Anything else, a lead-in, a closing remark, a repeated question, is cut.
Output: 3:13
